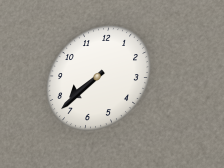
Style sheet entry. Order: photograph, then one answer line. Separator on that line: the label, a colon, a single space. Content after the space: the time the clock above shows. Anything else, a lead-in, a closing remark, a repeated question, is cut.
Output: 7:37
